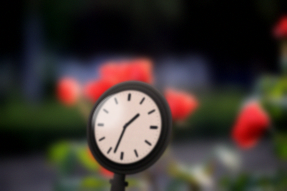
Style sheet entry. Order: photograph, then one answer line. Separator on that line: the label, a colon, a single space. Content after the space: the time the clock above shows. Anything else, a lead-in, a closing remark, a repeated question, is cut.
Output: 1:33
